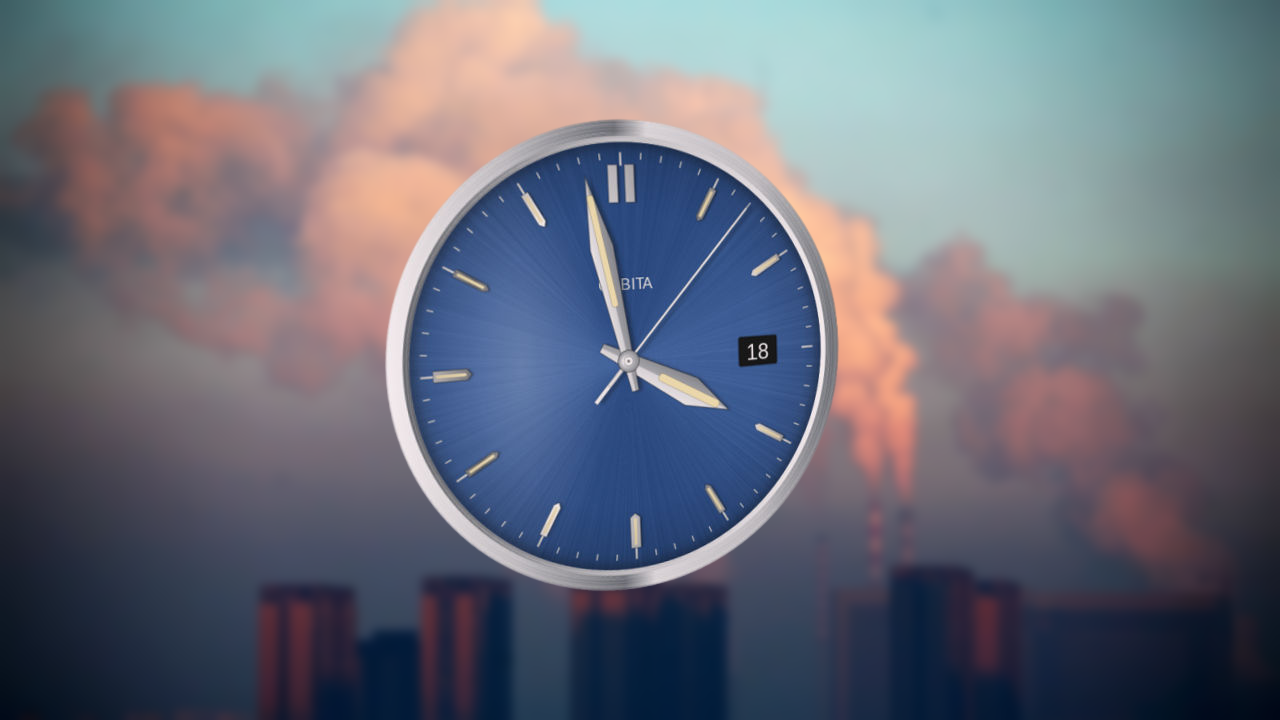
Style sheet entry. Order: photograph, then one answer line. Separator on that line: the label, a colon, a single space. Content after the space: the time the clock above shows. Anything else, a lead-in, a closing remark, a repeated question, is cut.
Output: 3:58:07
